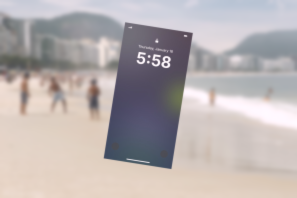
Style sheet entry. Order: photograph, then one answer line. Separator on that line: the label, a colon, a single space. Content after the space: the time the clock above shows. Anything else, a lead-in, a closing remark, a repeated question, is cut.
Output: 5:58
